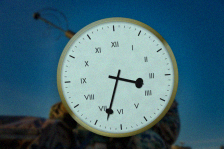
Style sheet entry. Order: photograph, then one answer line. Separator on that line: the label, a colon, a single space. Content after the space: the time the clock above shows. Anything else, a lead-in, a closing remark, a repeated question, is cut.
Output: 3:33
